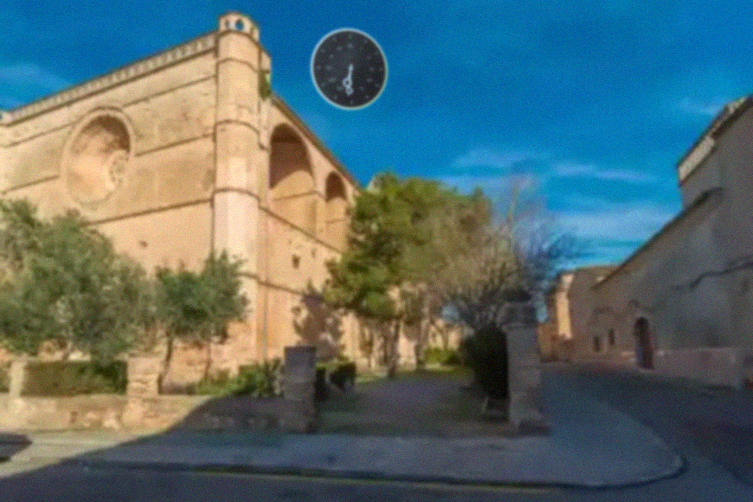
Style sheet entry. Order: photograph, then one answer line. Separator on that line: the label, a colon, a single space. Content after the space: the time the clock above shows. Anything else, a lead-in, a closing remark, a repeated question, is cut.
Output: 6:31
